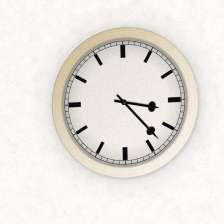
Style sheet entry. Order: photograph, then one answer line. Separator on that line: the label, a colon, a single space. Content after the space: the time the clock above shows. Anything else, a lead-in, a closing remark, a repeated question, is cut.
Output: 3:23
